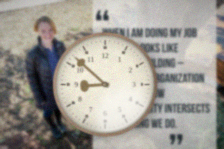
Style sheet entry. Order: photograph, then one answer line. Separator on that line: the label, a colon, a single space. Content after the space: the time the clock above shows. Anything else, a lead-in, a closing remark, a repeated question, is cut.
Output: 8:52
